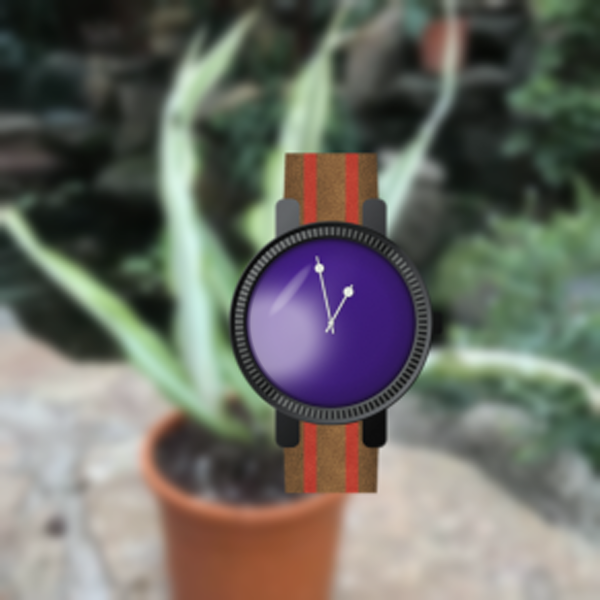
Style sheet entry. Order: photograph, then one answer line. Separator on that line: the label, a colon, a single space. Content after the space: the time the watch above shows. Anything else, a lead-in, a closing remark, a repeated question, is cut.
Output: 12:58
